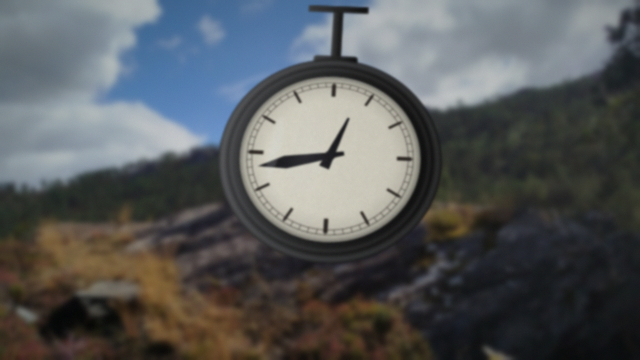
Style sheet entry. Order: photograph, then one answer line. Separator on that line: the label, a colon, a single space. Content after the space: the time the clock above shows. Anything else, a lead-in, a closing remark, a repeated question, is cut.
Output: 12:43
